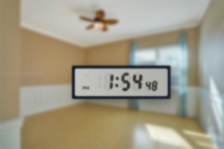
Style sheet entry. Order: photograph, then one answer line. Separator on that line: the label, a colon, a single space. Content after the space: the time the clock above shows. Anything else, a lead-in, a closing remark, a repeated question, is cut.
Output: 1:54:48
